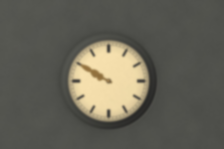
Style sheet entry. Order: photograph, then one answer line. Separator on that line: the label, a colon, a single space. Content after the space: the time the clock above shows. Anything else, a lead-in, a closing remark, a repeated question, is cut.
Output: 9:50
